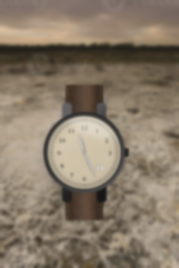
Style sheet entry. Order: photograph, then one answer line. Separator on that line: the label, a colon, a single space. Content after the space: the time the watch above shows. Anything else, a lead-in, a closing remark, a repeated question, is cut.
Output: 11:26
